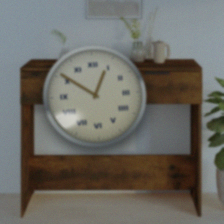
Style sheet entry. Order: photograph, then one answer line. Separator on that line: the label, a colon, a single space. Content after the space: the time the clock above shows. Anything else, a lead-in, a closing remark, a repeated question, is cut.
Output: 12:51
